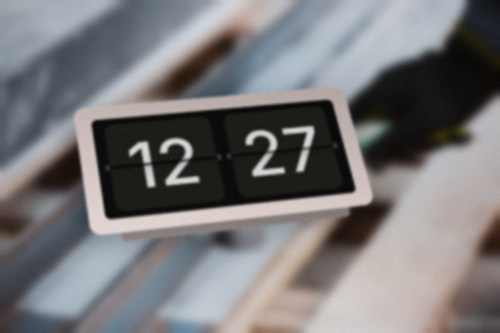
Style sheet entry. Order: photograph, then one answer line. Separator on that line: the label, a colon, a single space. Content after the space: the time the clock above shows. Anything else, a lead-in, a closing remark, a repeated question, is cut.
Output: 12:27
